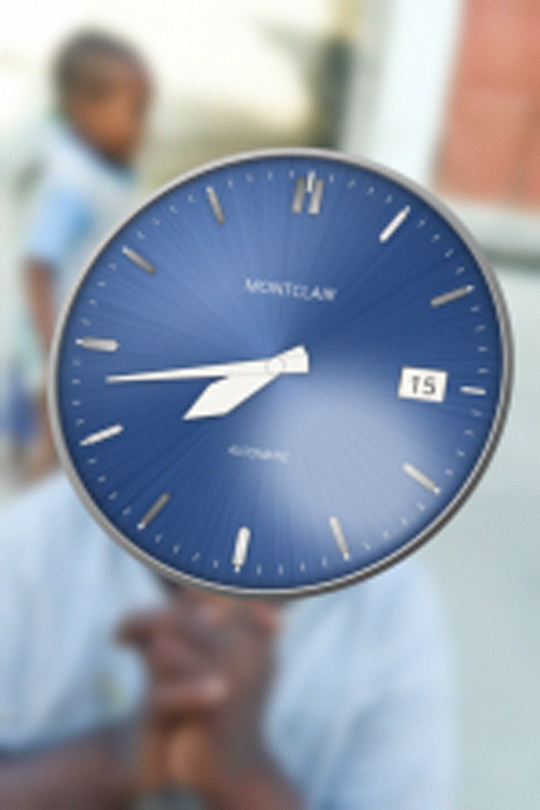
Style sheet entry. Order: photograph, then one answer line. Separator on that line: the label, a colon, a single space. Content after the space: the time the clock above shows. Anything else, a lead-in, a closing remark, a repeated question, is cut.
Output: 7:43
